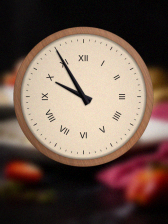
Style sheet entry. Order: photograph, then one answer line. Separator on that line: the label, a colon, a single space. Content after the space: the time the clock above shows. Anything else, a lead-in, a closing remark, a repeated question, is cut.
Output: 9:55
